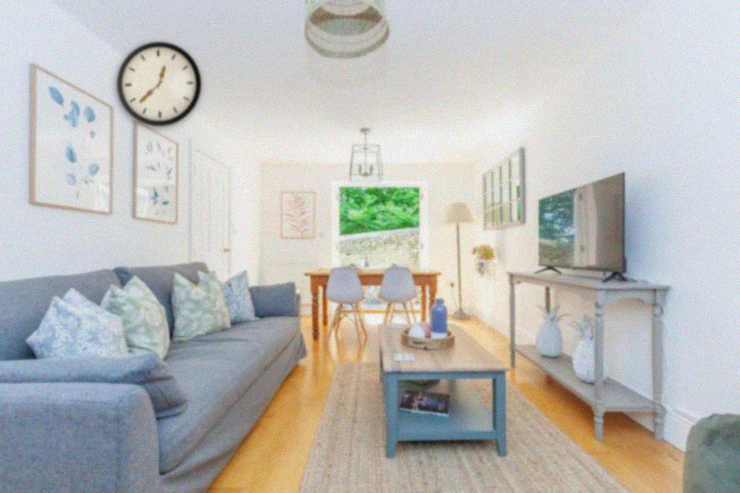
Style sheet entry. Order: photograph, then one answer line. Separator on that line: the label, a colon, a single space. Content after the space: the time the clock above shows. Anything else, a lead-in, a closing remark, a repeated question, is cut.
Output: 12:38
